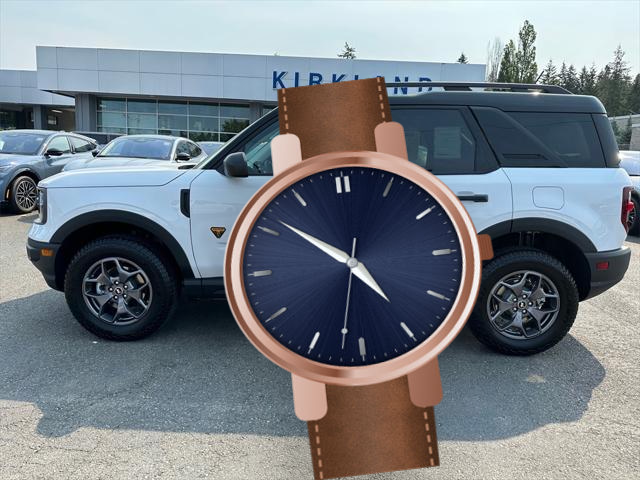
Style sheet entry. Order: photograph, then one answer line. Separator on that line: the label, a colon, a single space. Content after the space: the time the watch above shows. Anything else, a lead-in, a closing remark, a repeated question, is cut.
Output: 4:51:32
